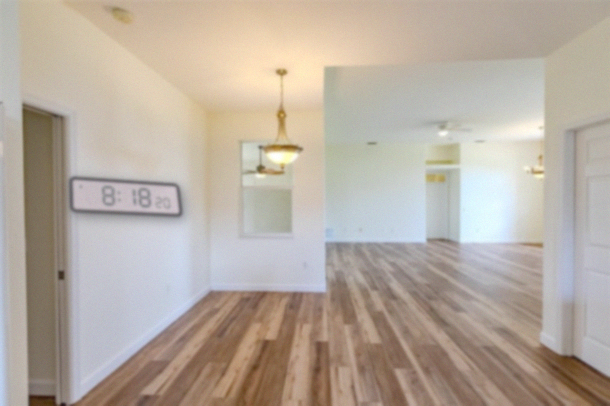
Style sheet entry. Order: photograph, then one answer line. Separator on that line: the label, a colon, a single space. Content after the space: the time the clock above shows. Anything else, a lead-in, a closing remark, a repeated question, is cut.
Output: 8:18
